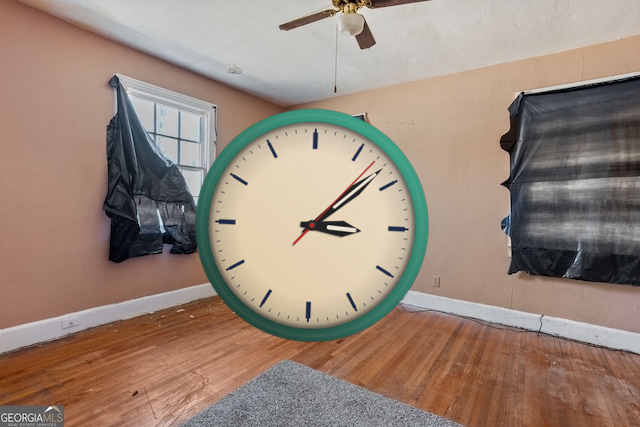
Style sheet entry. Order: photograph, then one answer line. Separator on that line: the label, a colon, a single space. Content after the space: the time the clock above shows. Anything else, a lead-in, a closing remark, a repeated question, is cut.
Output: 3:08:07
